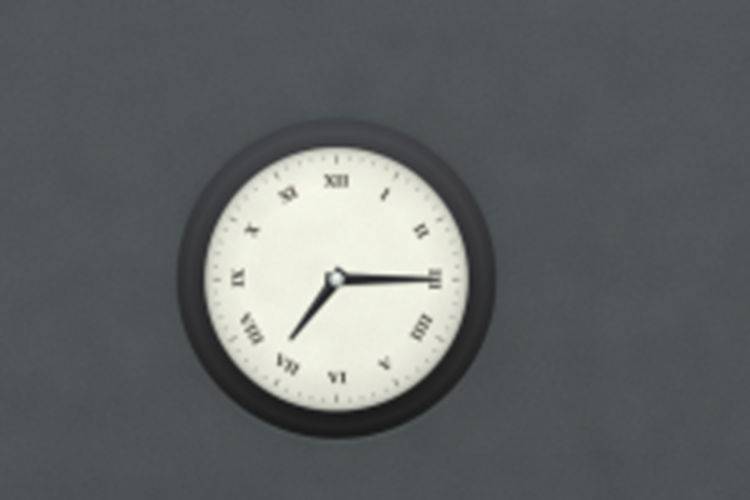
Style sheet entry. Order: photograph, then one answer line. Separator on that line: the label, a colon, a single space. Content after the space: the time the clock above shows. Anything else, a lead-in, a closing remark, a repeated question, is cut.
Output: 7:15
